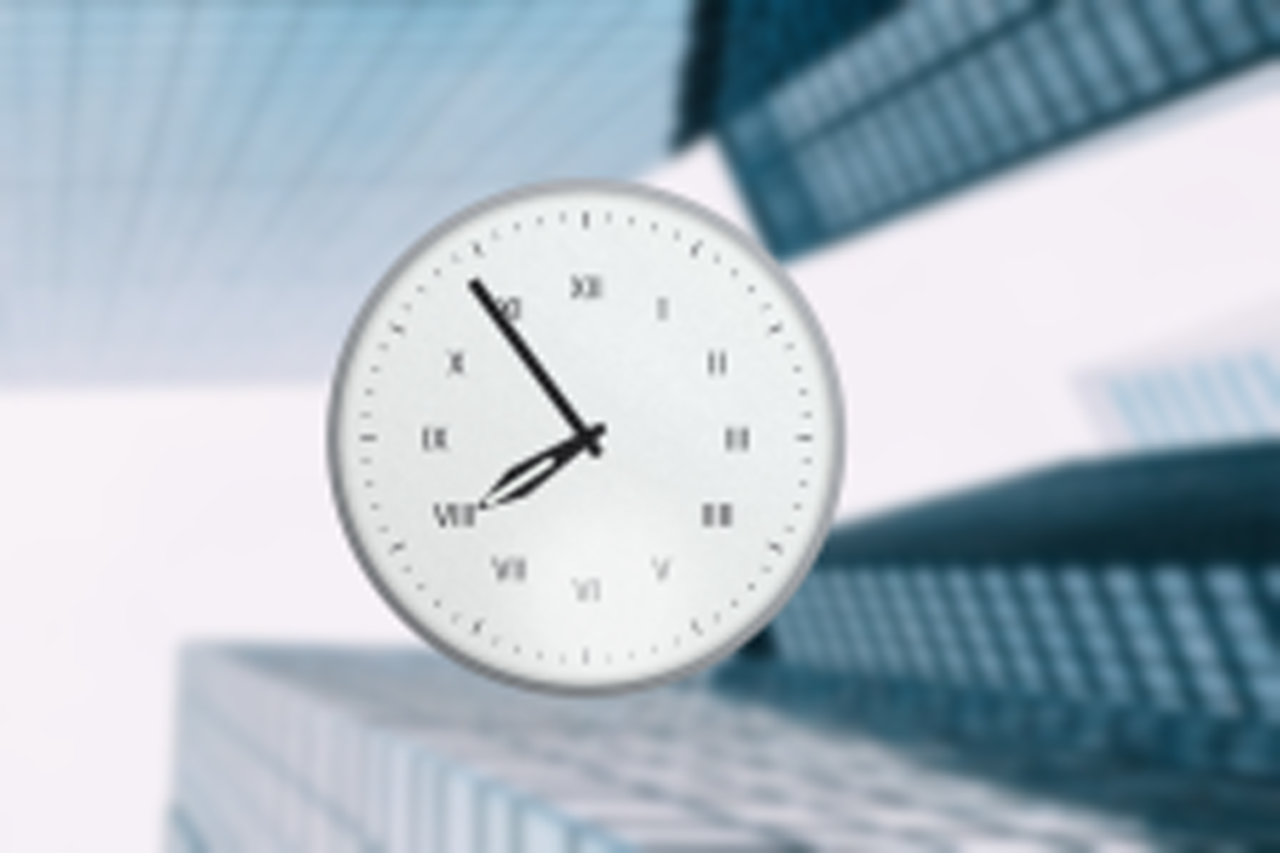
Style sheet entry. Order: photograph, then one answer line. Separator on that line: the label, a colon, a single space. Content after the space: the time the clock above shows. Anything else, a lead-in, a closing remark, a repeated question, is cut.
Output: 7:54
